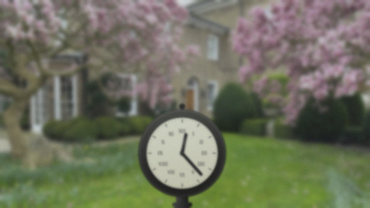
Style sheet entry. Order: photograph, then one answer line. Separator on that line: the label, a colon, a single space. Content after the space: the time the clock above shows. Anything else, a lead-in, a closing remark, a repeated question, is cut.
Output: 12:23
